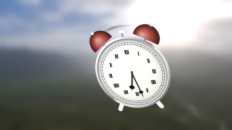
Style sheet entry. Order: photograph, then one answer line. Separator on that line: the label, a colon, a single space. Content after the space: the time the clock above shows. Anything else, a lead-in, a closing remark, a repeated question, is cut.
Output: 6:28
